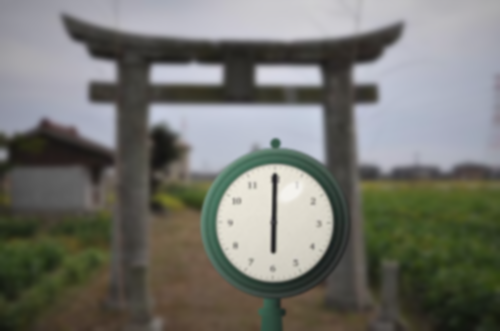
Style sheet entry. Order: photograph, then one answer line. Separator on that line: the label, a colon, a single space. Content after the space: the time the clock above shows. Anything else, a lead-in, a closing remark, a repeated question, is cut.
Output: 6:00
